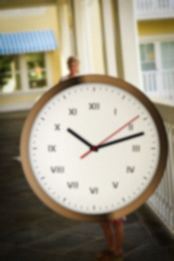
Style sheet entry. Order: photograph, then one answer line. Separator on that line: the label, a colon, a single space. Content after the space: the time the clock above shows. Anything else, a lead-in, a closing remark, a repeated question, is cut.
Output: 10:12:09
